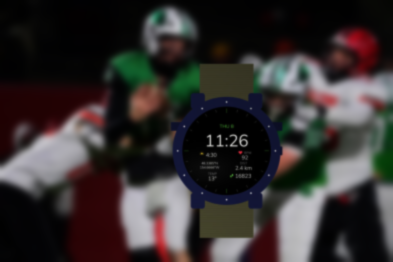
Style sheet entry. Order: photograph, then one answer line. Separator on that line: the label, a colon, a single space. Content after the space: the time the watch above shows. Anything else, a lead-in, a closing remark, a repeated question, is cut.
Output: 11:26
